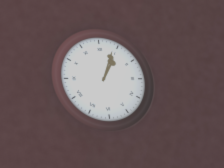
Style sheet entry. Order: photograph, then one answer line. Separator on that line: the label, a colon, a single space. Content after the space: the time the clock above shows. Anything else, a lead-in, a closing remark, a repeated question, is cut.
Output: 1:04
